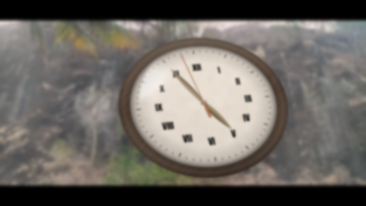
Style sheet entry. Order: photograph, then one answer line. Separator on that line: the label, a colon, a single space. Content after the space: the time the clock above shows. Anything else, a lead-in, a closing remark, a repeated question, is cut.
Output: 4:54:58
